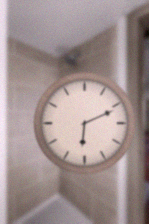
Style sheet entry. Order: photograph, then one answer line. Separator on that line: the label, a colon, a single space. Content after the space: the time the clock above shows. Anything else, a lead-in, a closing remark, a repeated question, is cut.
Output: 6:11
